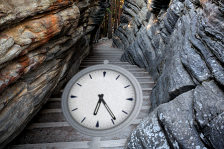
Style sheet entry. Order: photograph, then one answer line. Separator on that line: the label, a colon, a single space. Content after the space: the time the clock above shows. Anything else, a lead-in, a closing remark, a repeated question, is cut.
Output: 6:24
